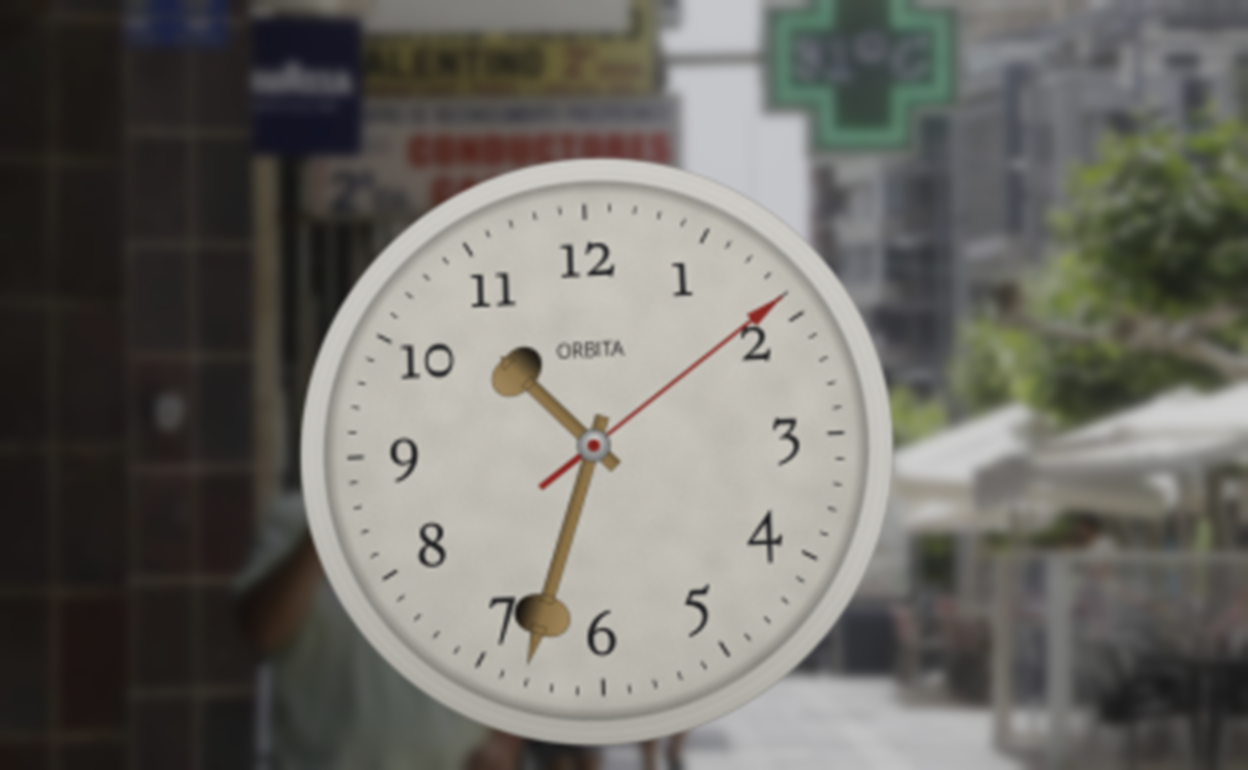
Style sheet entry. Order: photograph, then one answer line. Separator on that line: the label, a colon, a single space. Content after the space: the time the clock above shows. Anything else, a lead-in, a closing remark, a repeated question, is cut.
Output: 10:33:09
